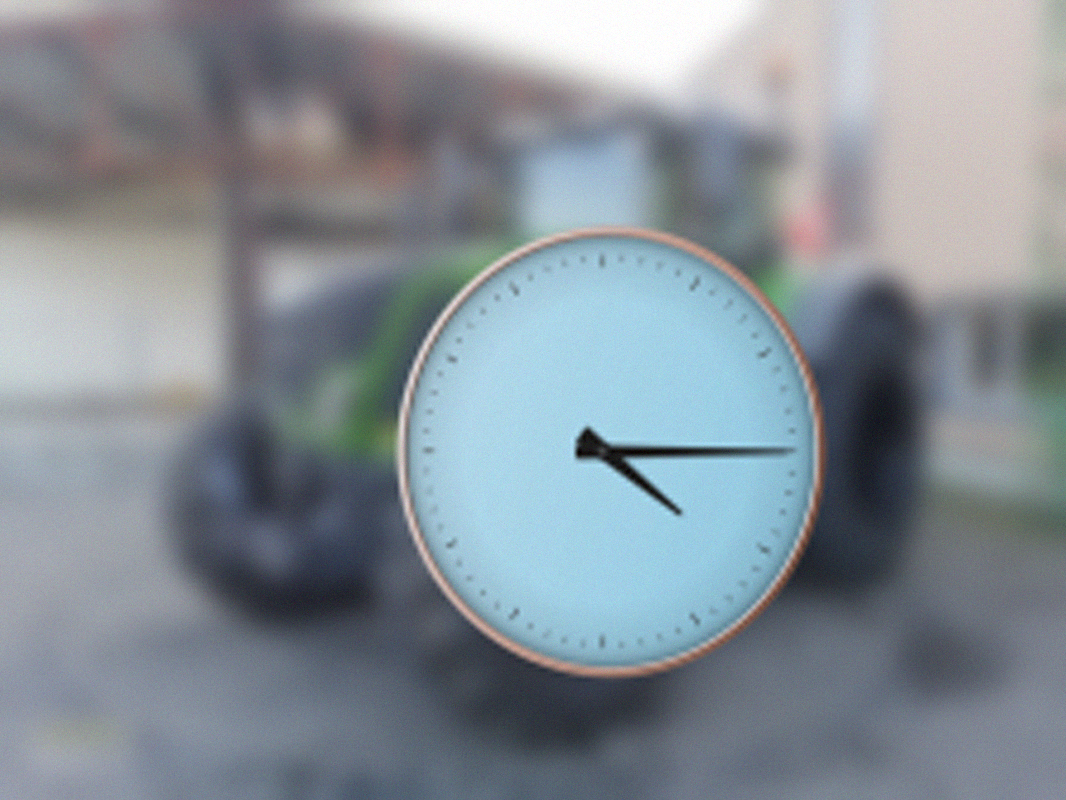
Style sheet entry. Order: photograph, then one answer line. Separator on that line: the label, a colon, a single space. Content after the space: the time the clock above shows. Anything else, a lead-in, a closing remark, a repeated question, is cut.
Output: 4:15
